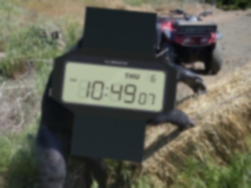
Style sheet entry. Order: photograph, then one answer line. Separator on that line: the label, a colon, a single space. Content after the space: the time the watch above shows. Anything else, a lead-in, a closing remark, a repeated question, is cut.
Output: 10:49:07
